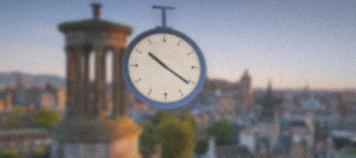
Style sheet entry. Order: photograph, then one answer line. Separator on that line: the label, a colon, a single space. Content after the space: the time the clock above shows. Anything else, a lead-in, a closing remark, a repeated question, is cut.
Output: 10:21
